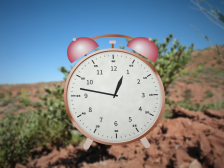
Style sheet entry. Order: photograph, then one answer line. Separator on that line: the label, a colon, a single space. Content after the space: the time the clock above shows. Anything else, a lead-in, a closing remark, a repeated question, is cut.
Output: 12:47
